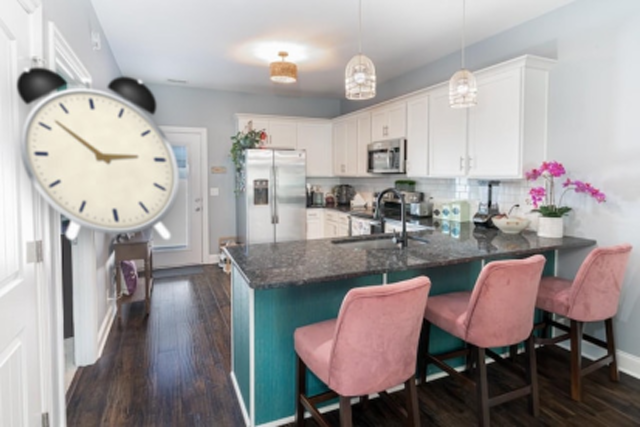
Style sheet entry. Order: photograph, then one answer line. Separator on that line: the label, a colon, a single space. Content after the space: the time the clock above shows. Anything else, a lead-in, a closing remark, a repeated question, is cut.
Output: 2:52
